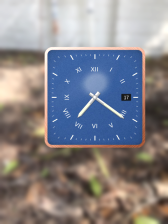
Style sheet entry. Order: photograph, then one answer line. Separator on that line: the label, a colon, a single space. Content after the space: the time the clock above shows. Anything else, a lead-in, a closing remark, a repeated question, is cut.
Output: 7:21
